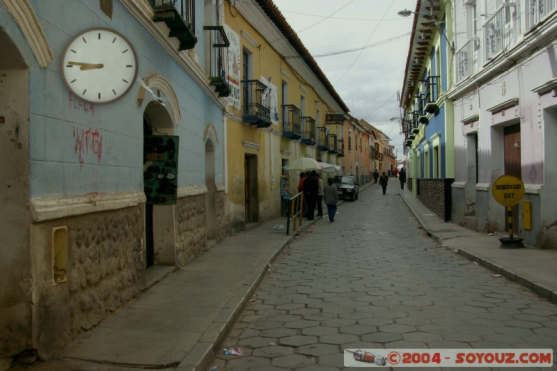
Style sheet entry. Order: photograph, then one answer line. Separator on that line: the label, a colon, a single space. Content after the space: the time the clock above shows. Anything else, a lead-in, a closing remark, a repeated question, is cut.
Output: 8:46
